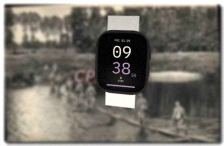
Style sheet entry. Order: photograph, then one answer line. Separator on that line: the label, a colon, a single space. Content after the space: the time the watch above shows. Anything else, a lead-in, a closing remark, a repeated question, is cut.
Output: 9:38
